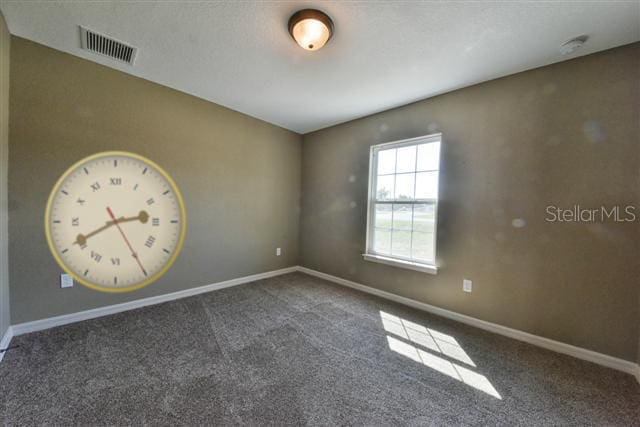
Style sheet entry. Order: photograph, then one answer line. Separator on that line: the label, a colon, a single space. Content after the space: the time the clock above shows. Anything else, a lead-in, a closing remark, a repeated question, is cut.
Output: 2:40:25
